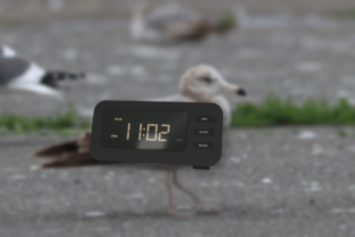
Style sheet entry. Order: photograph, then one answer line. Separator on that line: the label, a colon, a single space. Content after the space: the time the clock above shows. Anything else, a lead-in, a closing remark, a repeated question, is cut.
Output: 11:02
